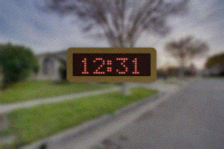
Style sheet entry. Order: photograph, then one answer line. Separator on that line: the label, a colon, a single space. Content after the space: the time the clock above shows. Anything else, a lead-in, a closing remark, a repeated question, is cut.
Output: 12:31
